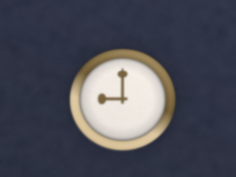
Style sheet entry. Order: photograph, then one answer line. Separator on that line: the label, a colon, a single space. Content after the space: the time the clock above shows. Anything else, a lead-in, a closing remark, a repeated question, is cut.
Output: 9:00
